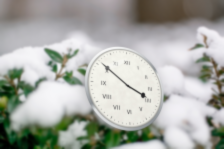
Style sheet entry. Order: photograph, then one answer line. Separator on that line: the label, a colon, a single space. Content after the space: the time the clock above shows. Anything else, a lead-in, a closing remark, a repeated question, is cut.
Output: 3:51
